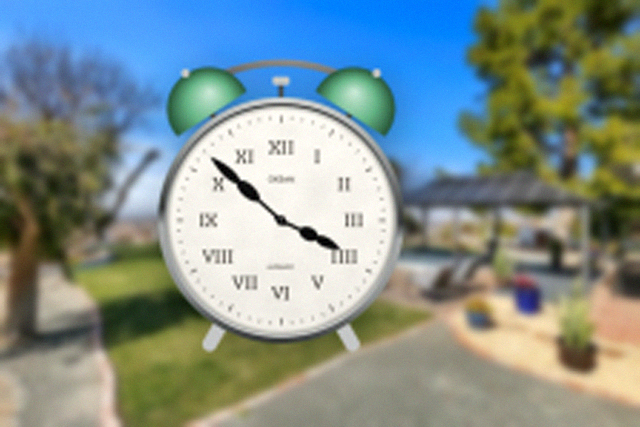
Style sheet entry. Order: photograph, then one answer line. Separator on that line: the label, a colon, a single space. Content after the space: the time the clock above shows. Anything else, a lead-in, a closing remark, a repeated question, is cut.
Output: 3:52
